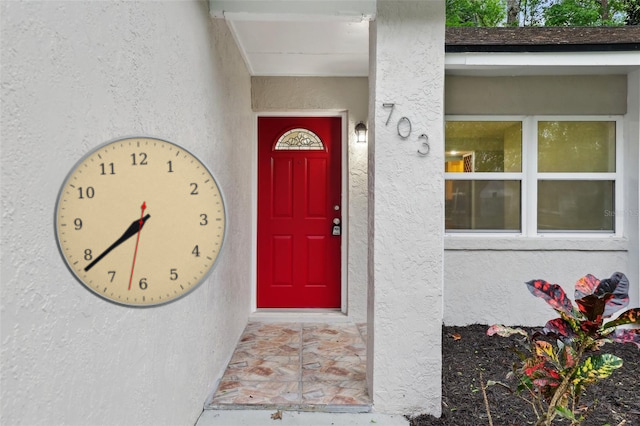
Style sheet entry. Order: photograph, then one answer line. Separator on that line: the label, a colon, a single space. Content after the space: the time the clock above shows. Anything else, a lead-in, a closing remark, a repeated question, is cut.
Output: 7:38:32
